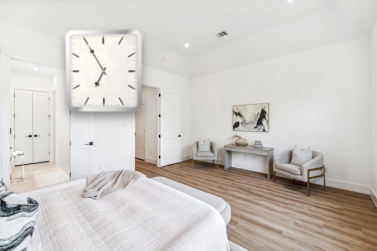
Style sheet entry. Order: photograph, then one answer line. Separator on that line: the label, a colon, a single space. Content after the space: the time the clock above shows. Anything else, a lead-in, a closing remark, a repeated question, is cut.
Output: 6:55
